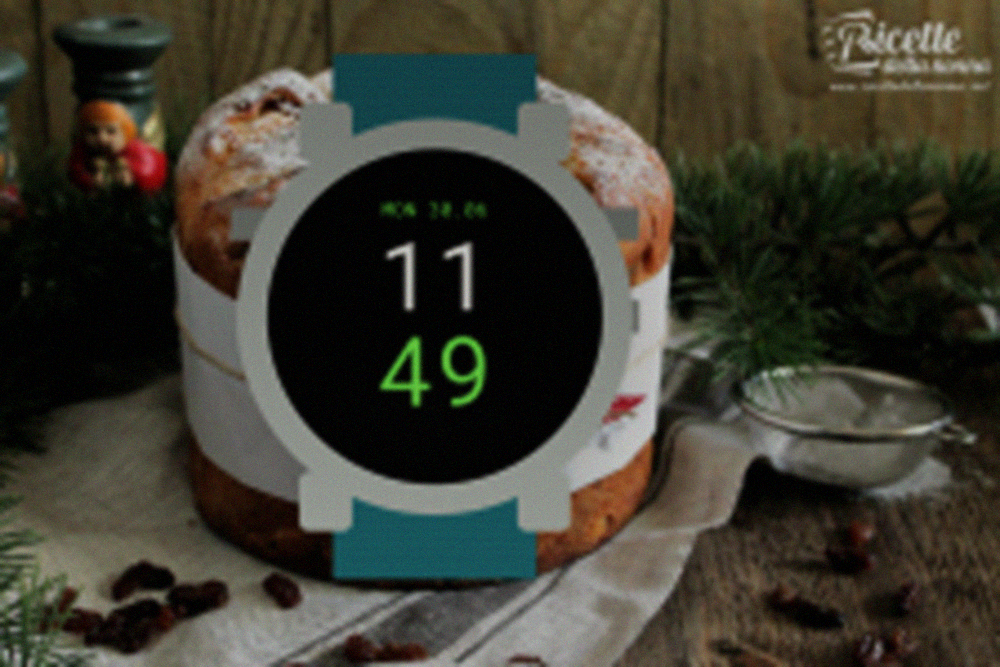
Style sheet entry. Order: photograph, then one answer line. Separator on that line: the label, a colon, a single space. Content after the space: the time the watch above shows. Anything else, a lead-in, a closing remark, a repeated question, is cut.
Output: 11:49
